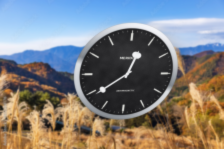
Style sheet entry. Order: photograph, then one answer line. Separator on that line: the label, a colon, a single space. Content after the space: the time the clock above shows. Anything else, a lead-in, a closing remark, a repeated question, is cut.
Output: 12:39
